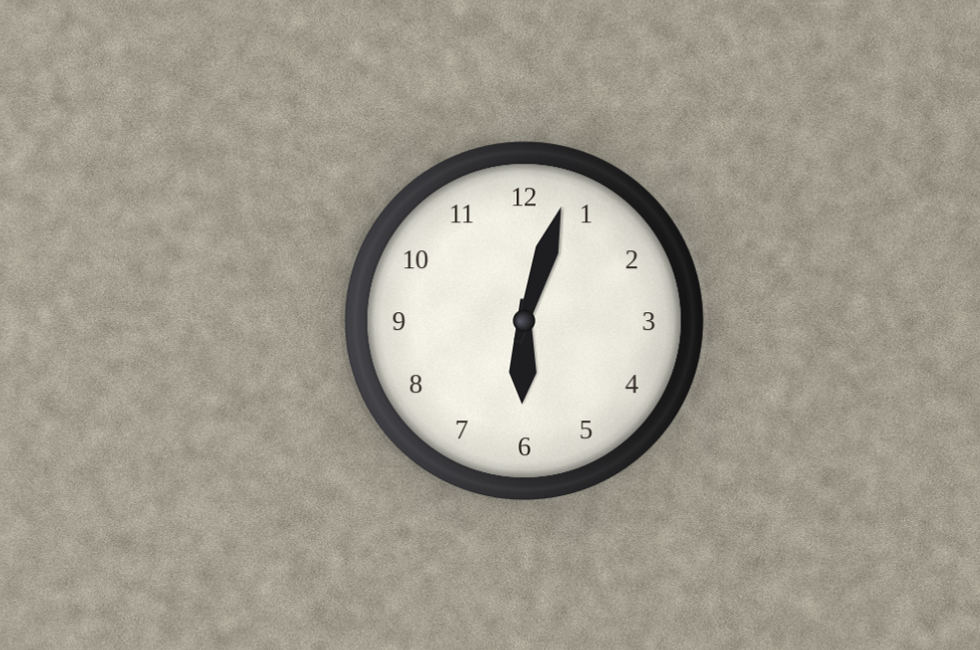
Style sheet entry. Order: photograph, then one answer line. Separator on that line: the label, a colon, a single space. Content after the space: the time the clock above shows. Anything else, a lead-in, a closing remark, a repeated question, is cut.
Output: 6:03
